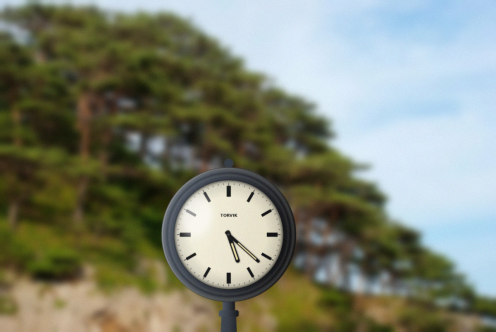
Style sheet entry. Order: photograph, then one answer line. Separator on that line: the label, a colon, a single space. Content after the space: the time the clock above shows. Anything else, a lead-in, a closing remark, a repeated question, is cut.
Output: 5:22
